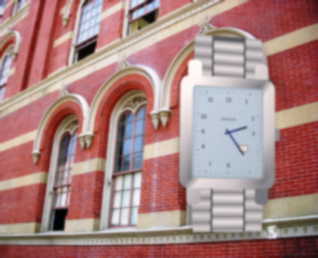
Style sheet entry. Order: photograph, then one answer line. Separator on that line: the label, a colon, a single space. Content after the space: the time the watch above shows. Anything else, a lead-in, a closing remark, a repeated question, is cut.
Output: 2:24
